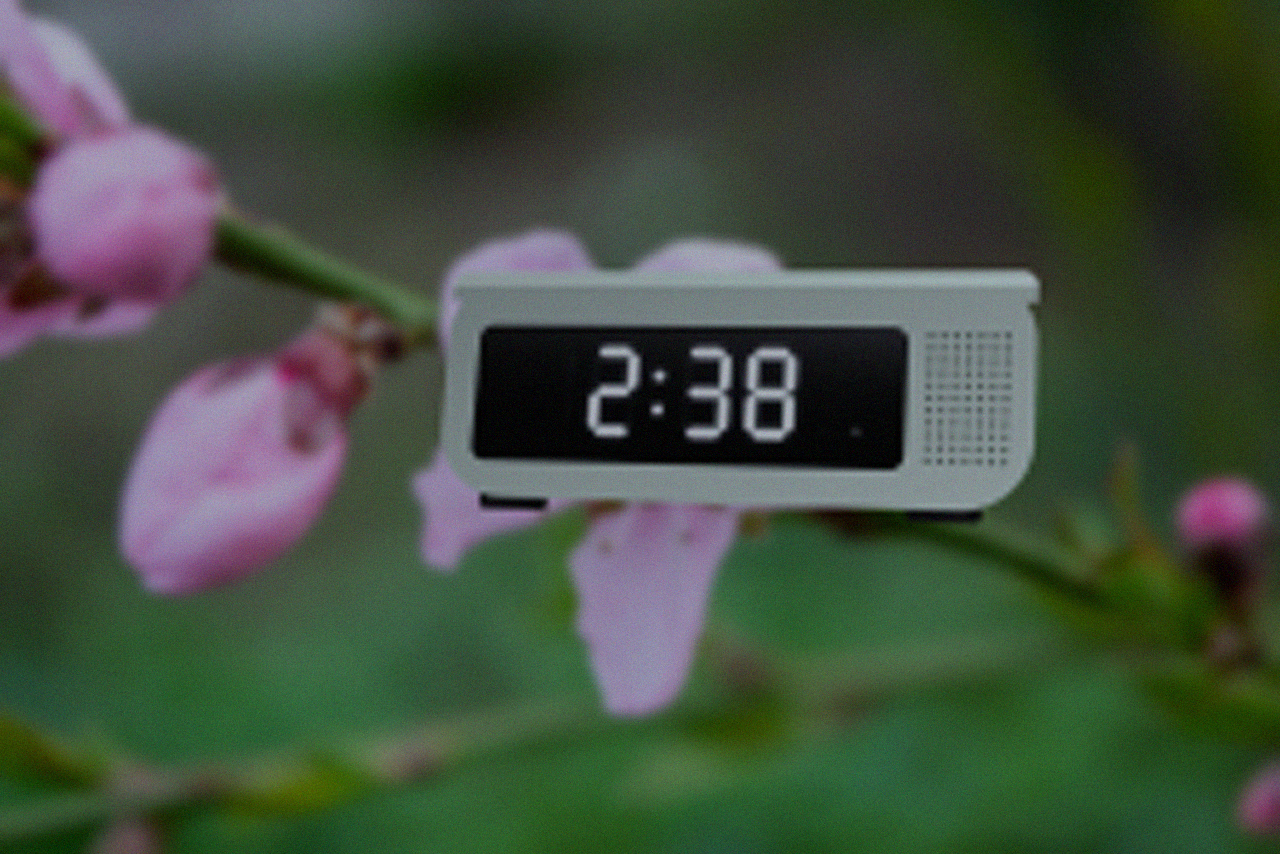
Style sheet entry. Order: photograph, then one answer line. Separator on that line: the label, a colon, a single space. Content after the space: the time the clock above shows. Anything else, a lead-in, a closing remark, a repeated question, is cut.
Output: 2:38
